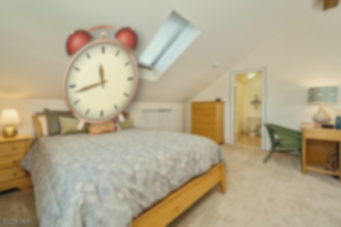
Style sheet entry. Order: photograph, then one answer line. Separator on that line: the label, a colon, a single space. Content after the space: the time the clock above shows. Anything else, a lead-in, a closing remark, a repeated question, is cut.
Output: 11:43
